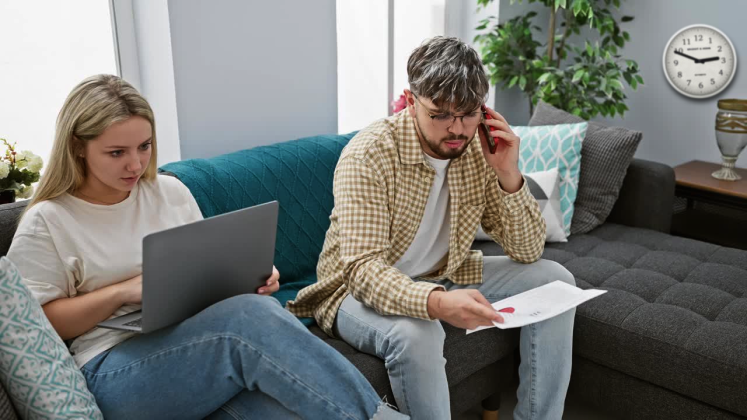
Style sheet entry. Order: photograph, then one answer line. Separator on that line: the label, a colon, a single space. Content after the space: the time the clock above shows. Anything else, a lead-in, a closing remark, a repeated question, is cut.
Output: 2:49
